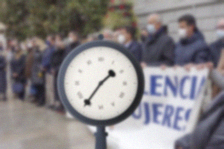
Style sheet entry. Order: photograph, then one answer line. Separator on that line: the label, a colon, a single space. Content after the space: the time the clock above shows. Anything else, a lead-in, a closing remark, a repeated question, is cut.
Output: 1:36
